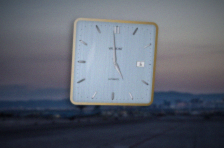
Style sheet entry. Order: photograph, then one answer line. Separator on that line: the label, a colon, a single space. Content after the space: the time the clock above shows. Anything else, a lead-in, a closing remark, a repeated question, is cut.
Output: 4:59
